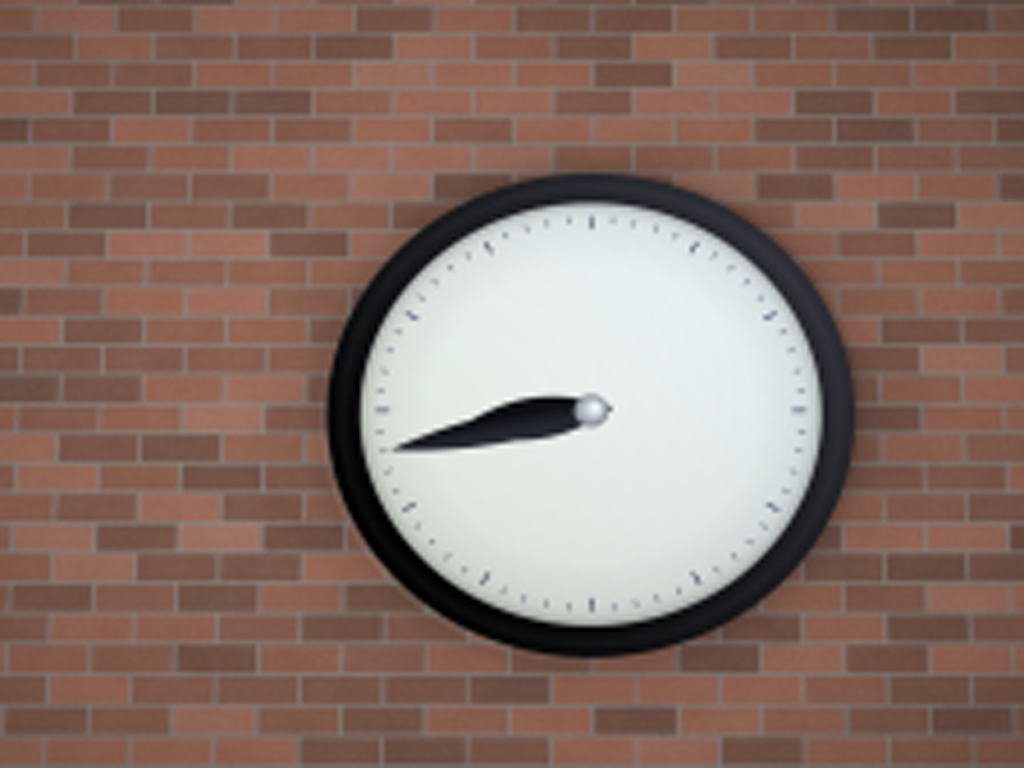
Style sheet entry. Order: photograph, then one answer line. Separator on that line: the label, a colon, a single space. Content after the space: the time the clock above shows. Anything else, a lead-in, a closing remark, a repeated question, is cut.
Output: 8:43
